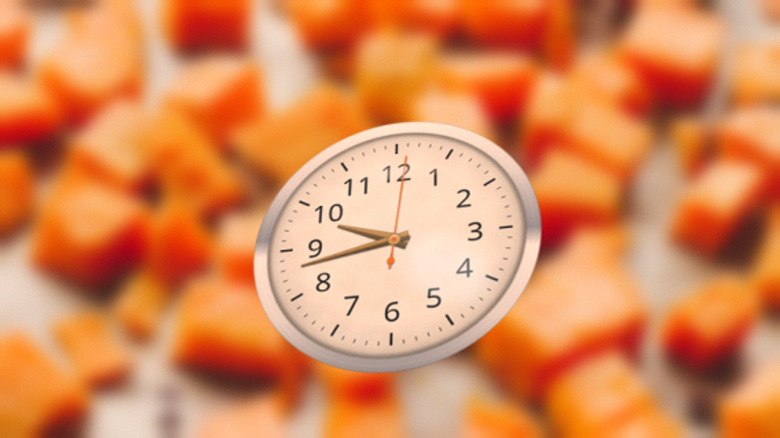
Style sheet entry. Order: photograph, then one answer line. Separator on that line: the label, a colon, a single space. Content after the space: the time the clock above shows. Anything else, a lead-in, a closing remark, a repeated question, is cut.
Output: 9:43:01
